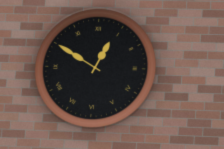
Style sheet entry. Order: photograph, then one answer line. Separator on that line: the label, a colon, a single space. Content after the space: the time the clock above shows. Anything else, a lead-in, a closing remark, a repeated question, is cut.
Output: 12:50
